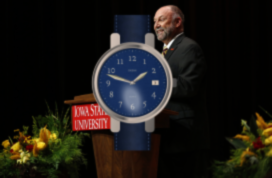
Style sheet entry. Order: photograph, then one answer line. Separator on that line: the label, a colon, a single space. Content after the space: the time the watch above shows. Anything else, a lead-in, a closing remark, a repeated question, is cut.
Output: 1:48
